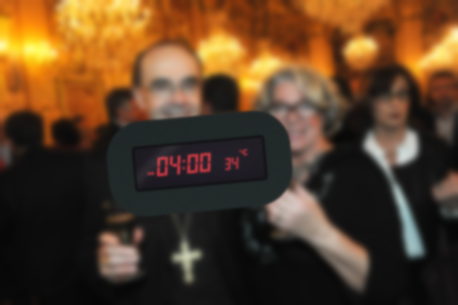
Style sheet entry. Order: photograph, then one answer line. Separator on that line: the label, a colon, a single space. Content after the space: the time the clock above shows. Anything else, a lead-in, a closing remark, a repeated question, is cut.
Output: 4:00
